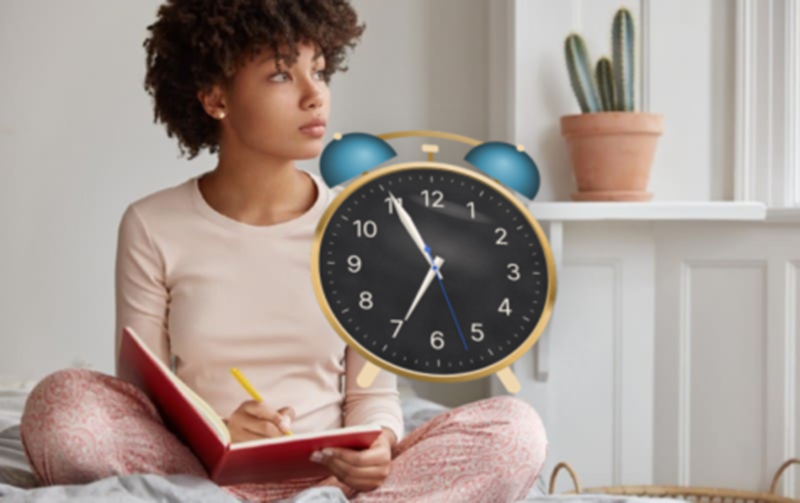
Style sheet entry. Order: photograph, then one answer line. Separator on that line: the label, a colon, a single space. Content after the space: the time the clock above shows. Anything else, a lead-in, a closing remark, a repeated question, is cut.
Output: 6:55:27
